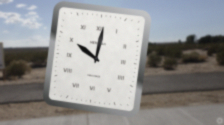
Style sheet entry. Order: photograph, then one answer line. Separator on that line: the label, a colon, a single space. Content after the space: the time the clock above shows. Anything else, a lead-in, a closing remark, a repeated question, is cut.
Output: 10:01
